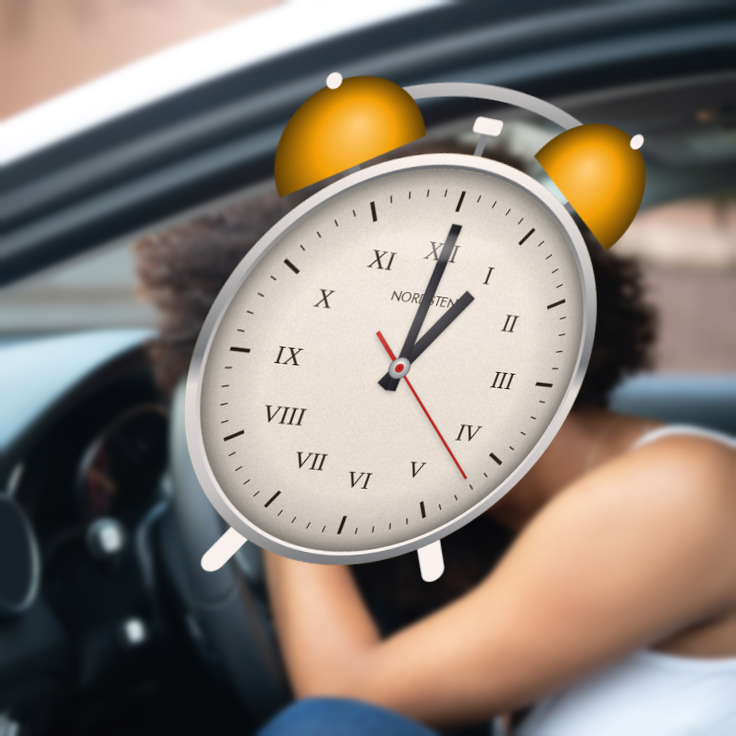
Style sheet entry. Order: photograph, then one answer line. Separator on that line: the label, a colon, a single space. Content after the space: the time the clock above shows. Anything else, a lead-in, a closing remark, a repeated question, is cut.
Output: 1:00:22
